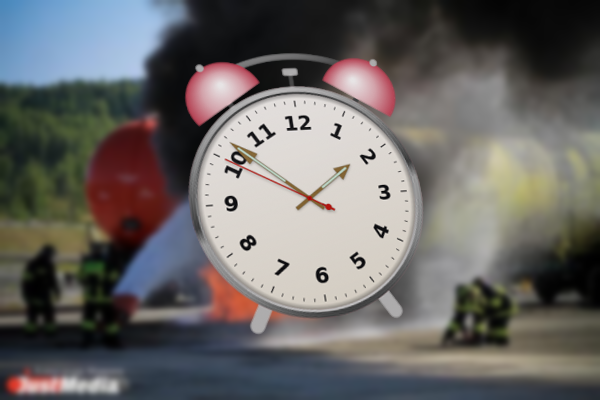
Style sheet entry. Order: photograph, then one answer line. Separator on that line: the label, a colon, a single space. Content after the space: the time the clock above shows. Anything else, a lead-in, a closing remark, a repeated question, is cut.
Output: 1:51:50
